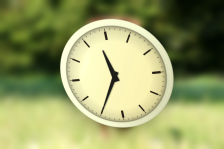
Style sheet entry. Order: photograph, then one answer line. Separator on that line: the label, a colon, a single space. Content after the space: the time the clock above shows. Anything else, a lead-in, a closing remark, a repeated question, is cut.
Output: 11:35
